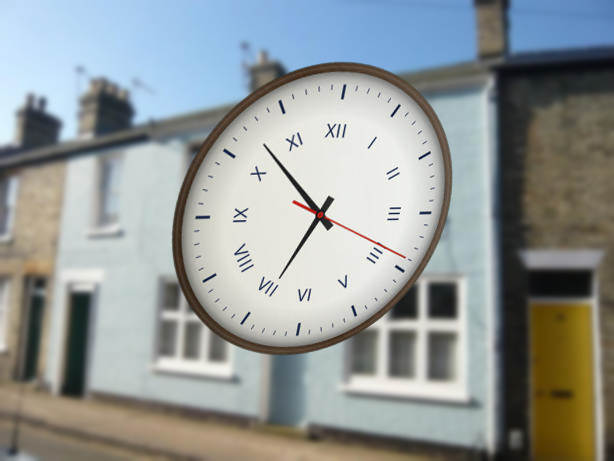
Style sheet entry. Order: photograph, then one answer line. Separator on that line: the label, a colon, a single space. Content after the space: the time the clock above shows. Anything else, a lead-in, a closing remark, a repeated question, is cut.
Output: 6:52:19
